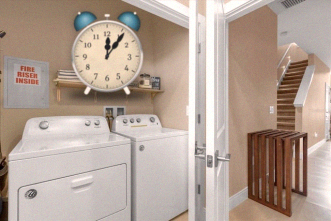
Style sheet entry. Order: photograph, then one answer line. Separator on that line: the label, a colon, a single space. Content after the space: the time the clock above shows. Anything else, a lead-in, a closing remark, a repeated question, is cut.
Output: 12:06
